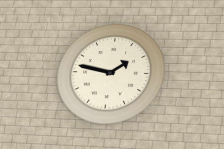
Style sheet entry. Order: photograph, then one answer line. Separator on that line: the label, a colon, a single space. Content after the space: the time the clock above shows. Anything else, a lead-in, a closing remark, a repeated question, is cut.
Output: 1:47
